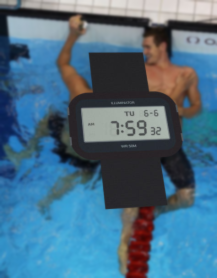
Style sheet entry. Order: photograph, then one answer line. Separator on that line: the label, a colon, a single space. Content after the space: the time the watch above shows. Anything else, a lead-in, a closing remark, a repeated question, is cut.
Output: 7:59
